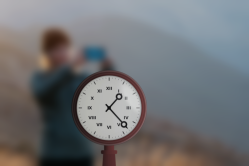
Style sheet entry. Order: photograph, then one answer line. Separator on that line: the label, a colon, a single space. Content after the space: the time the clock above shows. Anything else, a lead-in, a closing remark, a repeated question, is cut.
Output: 1:23
